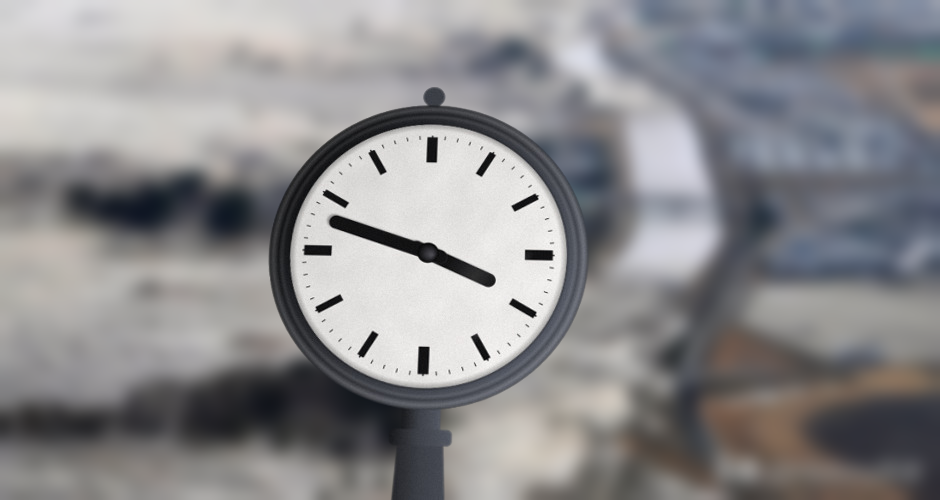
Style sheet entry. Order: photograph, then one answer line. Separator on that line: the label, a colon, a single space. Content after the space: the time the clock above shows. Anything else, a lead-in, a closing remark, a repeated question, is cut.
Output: 3:48
